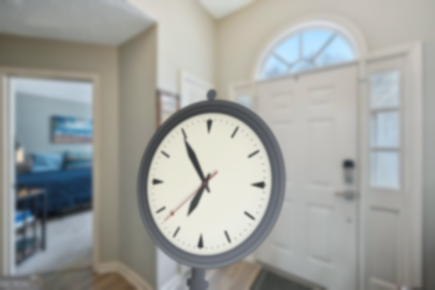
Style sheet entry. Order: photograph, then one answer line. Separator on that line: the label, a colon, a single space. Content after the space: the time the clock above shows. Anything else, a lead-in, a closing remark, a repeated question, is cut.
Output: 6:54:38
